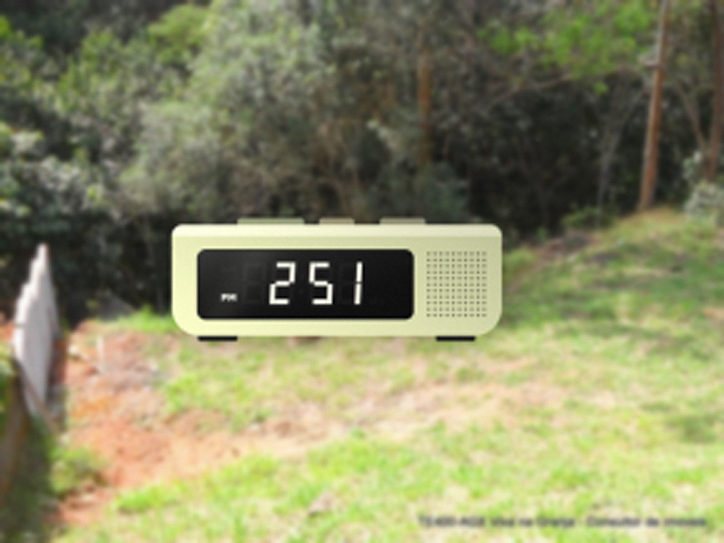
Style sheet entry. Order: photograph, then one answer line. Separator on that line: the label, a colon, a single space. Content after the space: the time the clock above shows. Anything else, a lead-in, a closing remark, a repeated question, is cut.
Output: 2:51
